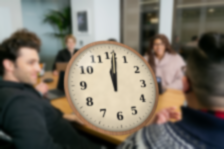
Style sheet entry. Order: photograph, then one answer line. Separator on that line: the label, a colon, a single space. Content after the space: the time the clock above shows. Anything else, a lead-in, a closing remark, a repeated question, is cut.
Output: 12:01
